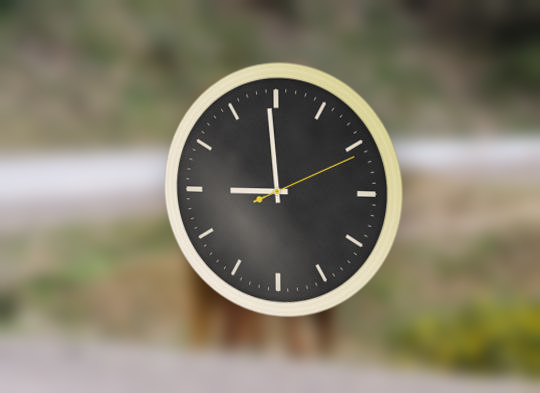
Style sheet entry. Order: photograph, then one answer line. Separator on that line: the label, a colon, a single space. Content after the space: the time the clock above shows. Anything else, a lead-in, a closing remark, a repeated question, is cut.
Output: 8:59:11
